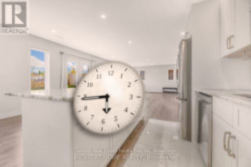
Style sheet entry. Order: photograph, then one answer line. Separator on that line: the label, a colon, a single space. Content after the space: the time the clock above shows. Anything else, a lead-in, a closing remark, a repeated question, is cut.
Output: 5:44
